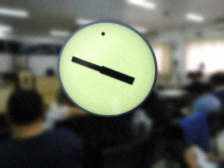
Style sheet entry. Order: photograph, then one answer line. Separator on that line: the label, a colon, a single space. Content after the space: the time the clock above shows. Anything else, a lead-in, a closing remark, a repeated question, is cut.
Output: 3:49
